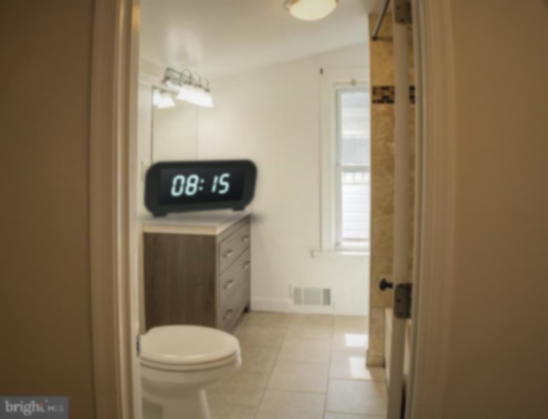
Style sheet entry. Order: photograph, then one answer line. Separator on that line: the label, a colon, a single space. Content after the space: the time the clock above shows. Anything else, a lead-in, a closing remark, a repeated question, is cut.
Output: 8:15
